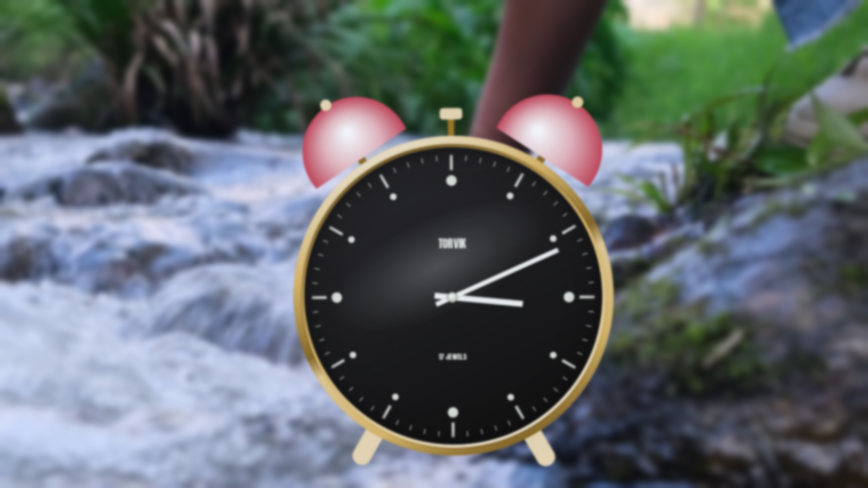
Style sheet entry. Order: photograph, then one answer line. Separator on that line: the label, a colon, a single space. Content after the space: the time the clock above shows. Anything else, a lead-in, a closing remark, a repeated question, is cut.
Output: 3:11
